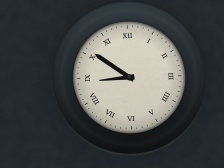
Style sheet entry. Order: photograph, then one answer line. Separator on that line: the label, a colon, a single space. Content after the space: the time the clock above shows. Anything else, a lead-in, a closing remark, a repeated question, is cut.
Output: 8:51
